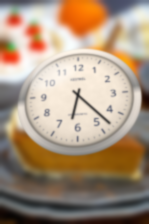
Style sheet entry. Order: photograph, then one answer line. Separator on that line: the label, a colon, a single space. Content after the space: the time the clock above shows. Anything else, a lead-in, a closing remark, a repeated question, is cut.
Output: 6:23
